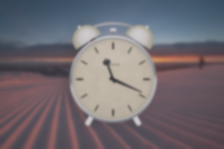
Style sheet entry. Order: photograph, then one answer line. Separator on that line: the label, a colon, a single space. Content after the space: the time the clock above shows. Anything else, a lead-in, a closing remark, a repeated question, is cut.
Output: 11:19
